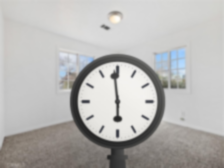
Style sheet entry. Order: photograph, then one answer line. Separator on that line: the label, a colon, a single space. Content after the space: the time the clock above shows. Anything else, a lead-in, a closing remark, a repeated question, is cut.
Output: 5:59
